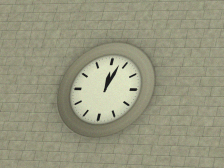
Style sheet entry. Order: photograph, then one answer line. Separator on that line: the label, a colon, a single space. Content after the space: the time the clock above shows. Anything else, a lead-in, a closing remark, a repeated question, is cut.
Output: 12:03
